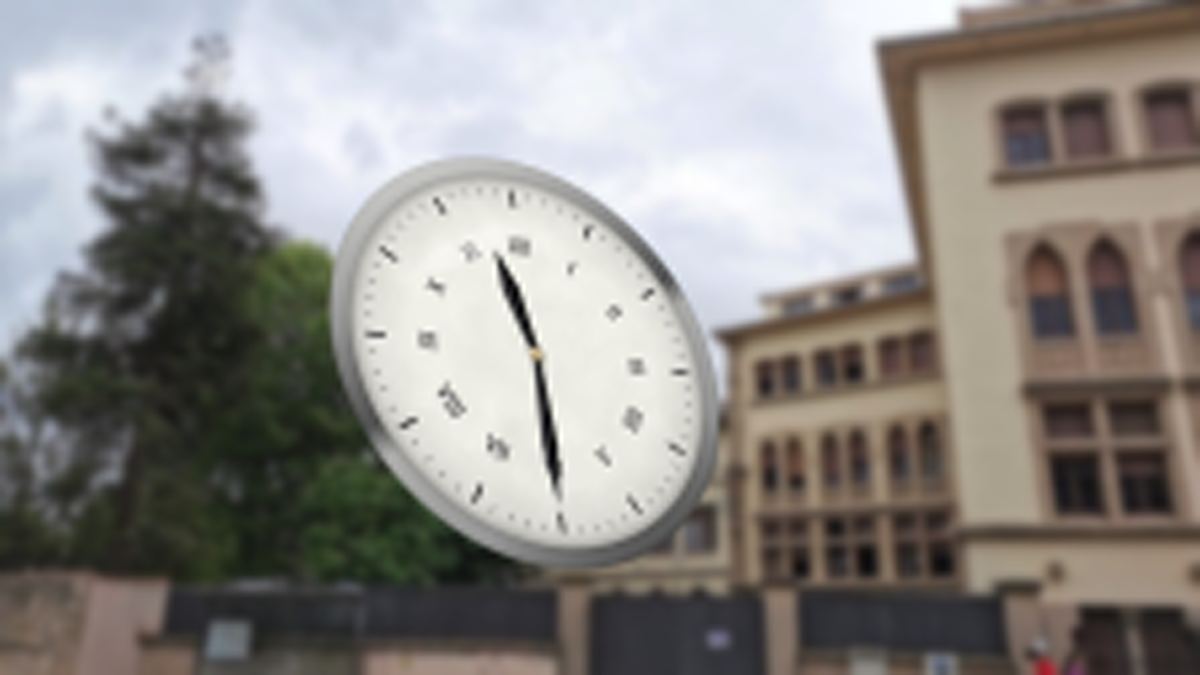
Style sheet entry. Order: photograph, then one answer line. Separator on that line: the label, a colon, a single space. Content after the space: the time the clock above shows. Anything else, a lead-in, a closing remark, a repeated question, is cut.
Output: 11:30
